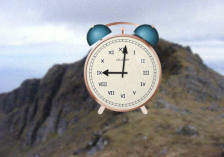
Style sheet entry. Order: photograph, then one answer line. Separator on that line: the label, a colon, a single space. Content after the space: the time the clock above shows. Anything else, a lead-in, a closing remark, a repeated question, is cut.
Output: 9:01
